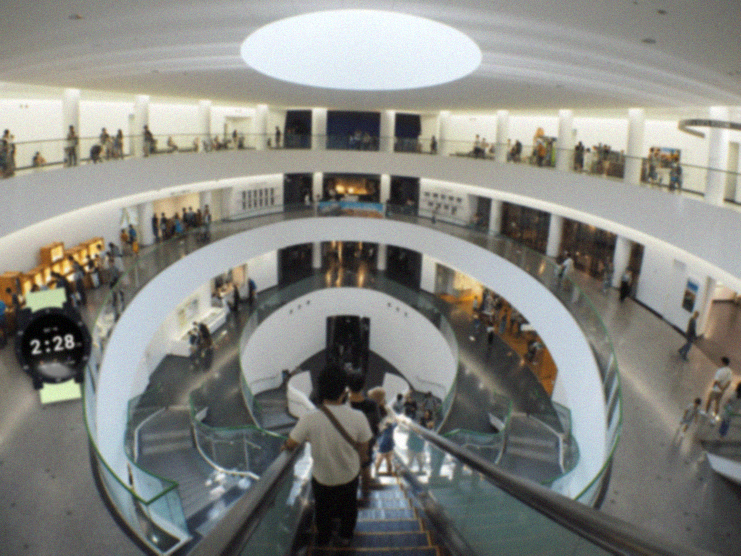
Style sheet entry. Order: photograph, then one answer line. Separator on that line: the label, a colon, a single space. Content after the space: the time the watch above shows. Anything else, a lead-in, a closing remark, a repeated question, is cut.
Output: 2:28
